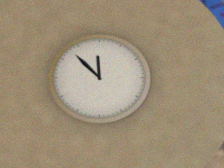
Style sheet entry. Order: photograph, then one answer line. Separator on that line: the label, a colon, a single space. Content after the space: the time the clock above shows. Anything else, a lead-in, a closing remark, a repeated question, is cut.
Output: 11:53
